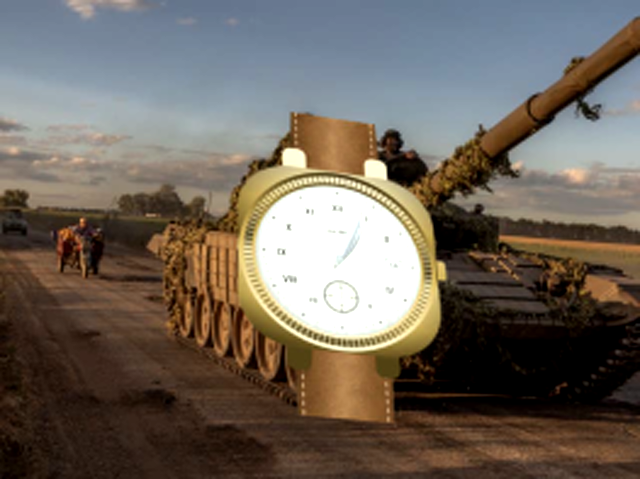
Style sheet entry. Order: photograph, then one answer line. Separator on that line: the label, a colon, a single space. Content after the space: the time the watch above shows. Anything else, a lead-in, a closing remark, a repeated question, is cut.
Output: 1:04
